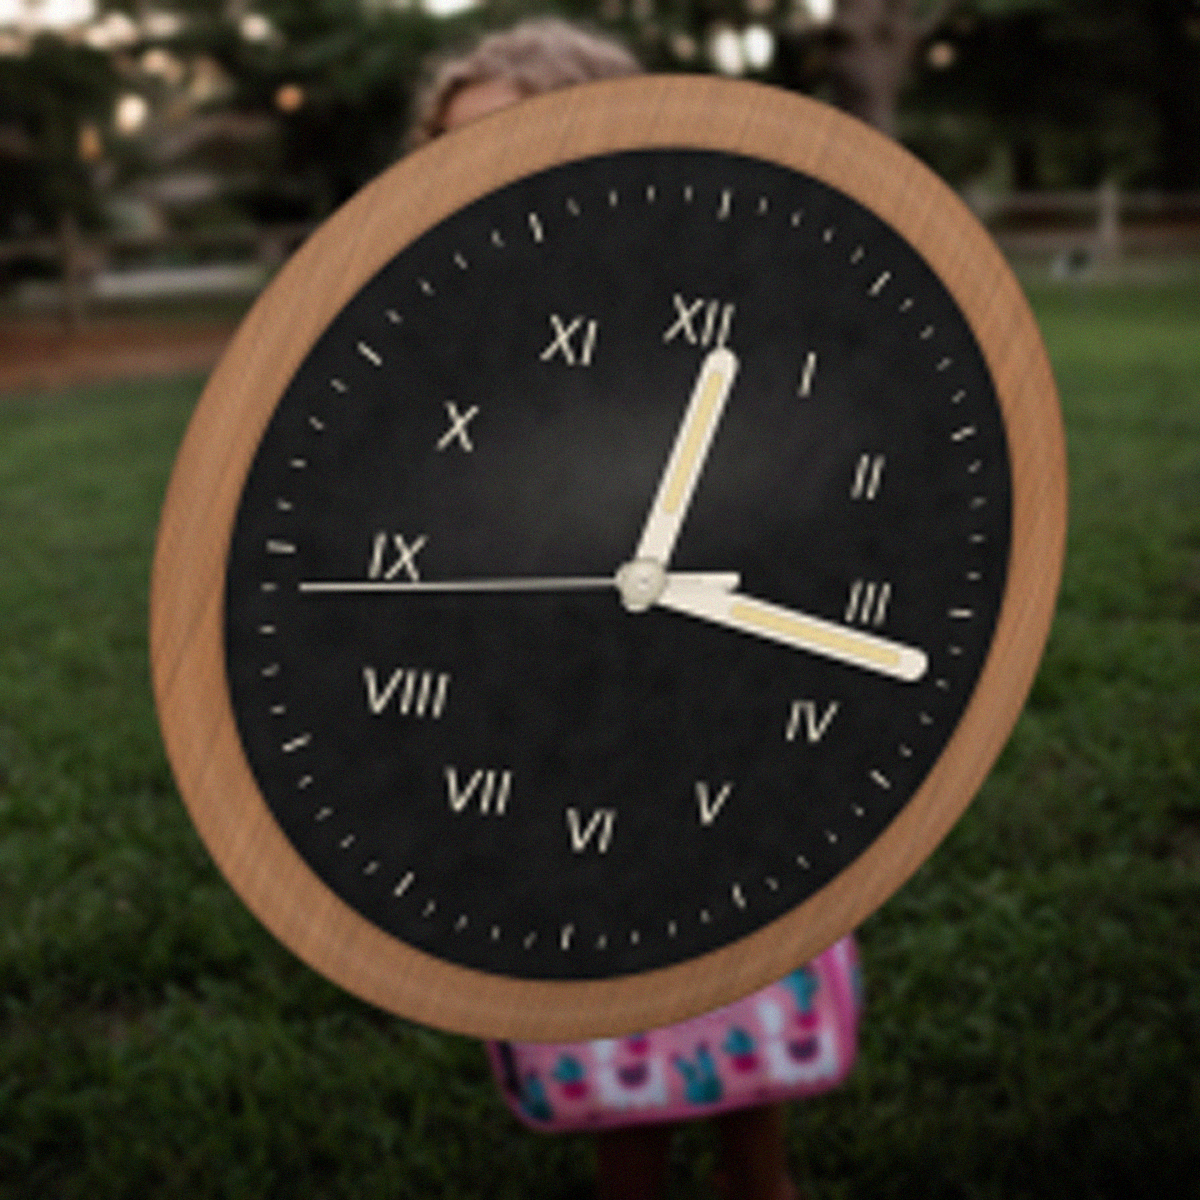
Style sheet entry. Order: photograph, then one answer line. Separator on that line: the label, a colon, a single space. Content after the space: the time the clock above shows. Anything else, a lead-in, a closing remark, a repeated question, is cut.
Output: 12:16:44
